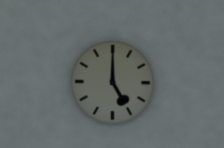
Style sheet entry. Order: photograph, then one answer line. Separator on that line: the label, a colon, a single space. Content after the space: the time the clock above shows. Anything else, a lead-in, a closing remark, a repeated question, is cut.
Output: 5:00
